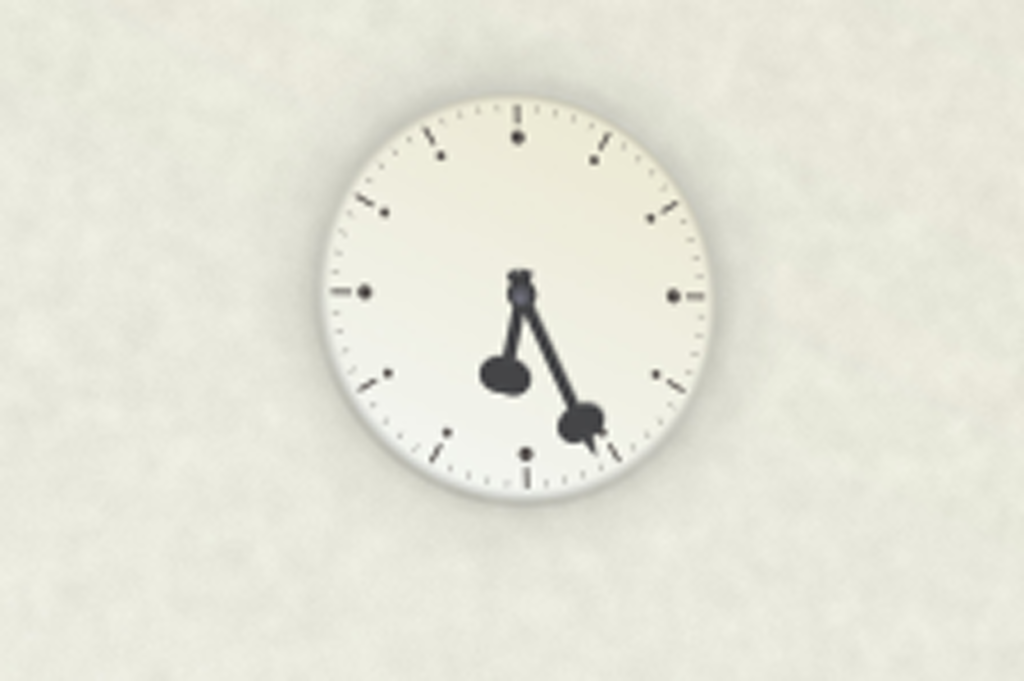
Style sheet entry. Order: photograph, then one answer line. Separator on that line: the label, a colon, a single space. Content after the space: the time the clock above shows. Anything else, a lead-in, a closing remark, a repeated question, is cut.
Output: 6:26
